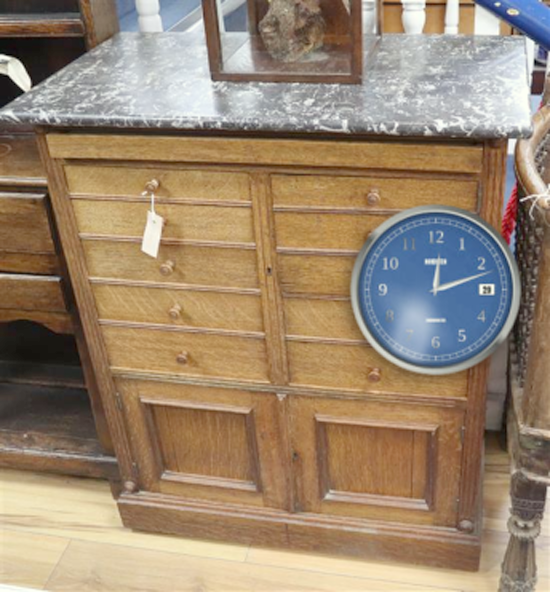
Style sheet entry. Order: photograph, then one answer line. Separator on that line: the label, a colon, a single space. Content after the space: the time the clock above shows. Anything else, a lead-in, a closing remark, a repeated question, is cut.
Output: 12:12
